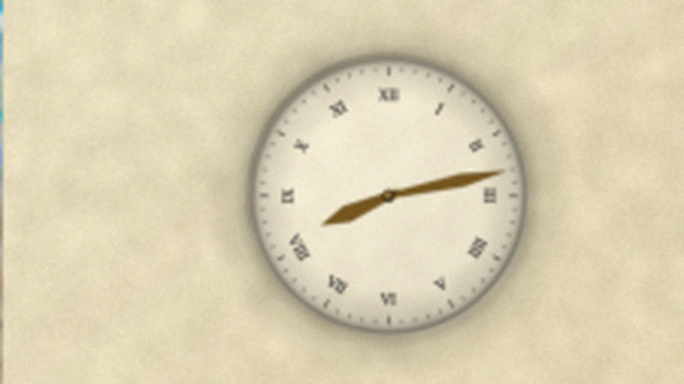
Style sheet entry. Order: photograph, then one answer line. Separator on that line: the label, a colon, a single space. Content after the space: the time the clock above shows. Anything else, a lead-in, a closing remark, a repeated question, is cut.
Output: 8:13
